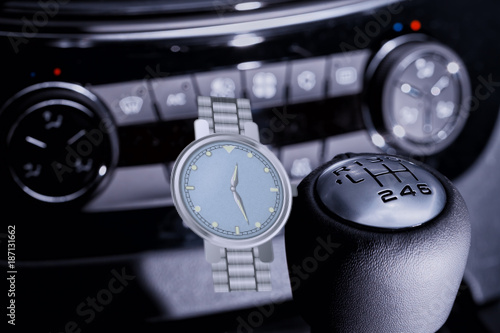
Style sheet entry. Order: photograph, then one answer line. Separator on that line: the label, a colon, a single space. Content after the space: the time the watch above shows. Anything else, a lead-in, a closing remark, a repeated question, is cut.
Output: 12:27
